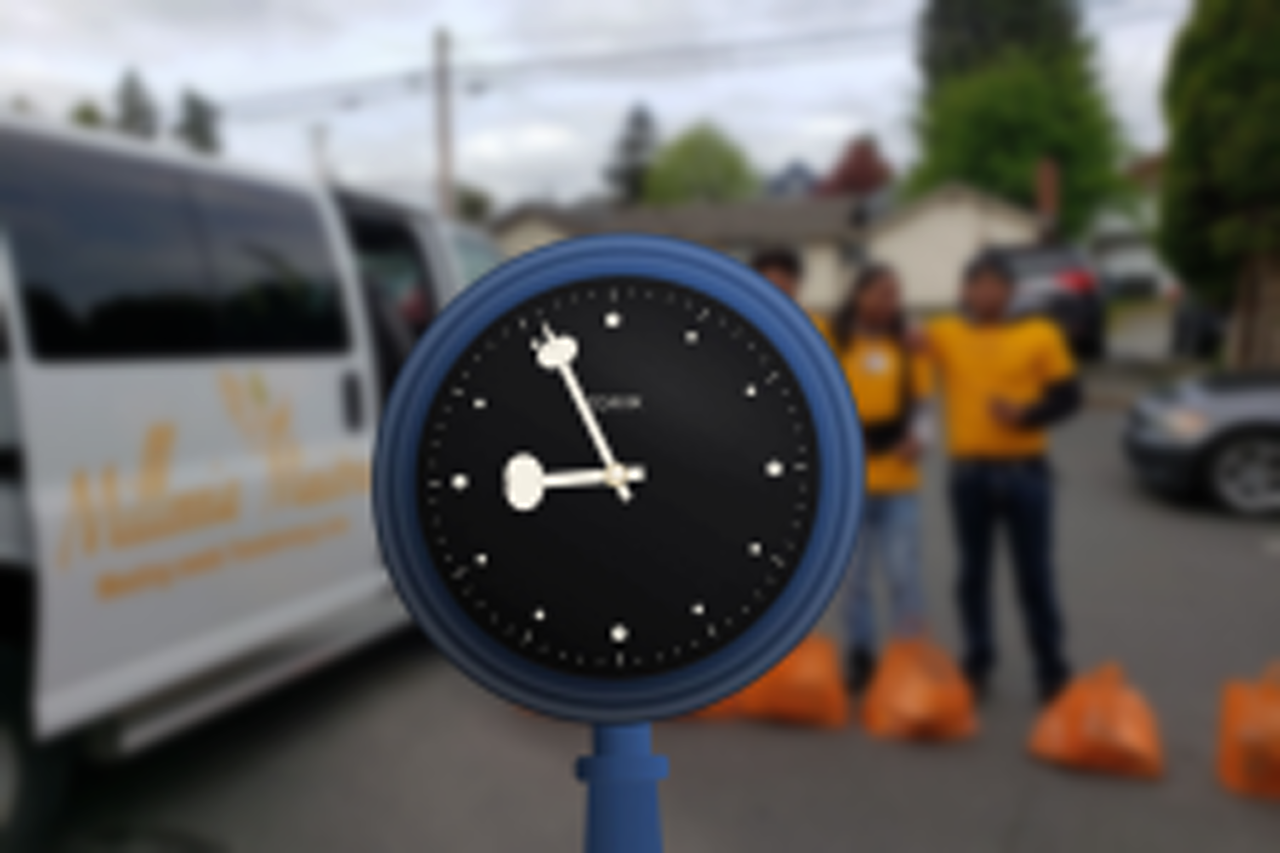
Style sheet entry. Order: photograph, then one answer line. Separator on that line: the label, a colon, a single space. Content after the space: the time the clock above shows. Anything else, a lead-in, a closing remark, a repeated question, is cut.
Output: 8:56
